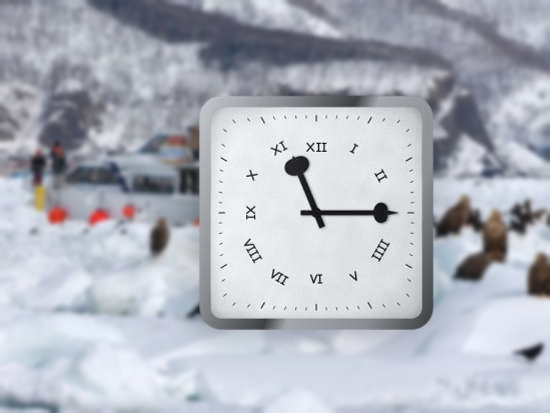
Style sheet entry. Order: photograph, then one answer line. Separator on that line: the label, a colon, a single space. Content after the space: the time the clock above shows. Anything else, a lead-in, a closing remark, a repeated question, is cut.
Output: 11:15
